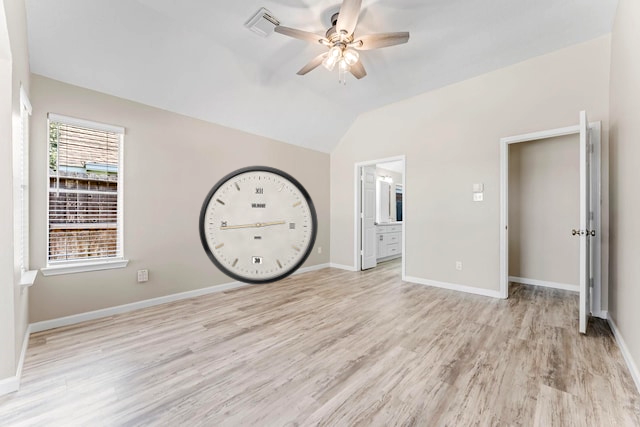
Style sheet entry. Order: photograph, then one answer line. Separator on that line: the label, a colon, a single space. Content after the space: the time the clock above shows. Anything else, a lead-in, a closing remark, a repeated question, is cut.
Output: 2:44
